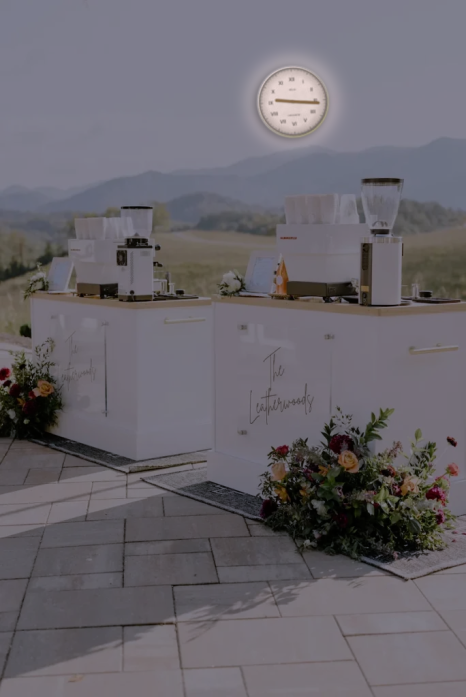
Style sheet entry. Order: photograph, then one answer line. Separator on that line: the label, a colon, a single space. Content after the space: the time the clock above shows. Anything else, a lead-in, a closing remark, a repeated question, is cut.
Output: 9:16
